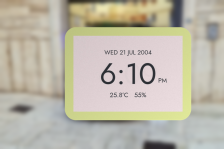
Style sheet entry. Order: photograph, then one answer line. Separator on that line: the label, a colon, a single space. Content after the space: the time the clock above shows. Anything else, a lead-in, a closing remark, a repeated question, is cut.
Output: 6:10
